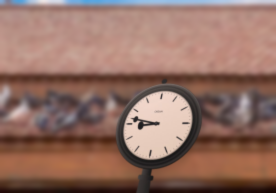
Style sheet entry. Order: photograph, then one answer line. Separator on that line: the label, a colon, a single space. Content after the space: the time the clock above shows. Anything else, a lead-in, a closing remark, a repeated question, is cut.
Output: 8:47
